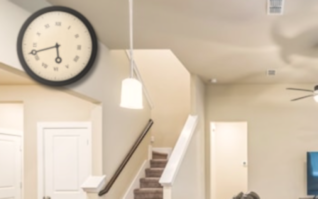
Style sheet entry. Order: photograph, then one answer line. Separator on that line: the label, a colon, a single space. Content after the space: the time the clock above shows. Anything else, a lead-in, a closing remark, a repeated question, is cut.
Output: 5:42
